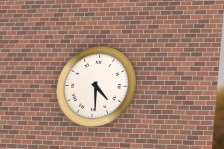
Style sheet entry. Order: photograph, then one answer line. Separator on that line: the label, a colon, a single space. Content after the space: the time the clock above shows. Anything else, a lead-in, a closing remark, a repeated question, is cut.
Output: 4:29
